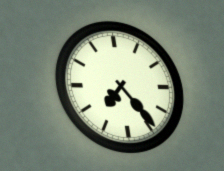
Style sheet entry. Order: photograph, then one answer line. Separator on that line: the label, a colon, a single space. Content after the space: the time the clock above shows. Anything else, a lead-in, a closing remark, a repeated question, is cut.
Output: 7:24
